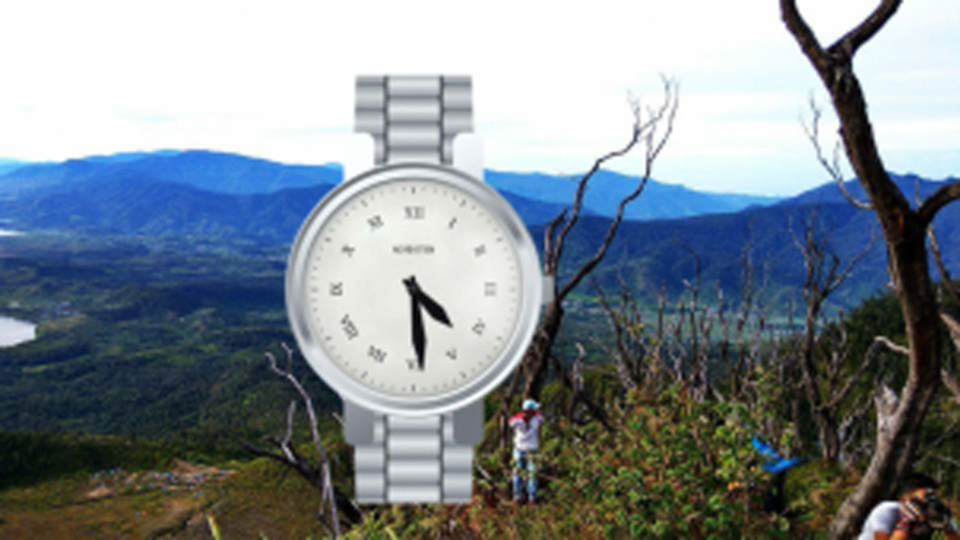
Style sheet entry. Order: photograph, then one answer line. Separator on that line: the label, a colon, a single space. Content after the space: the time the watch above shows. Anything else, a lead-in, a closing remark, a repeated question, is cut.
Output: 4:29
